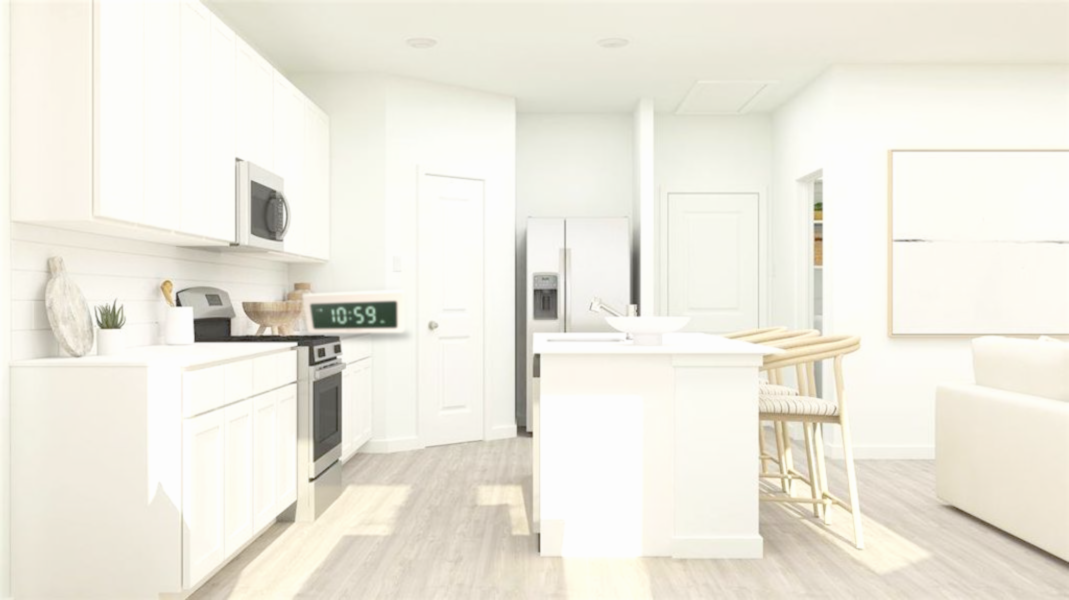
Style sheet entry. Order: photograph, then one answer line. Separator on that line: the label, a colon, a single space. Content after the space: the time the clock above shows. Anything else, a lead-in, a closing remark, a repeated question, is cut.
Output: 10:59
